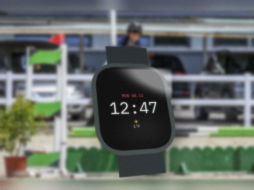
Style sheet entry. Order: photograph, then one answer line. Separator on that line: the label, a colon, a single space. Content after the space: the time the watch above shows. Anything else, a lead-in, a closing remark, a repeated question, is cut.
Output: 12:47
